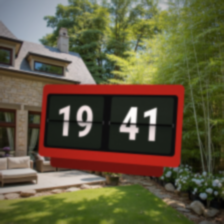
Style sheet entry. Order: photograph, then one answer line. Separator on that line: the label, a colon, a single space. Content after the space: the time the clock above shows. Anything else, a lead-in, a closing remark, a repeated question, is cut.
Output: 19:41
